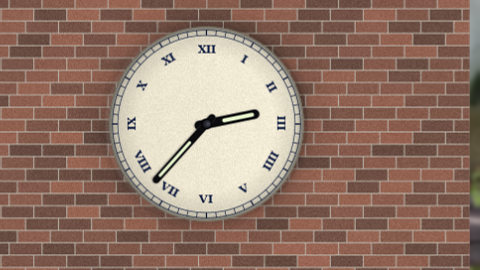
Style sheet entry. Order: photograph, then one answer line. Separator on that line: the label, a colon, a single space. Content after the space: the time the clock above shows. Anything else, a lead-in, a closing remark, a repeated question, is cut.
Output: 2:37
